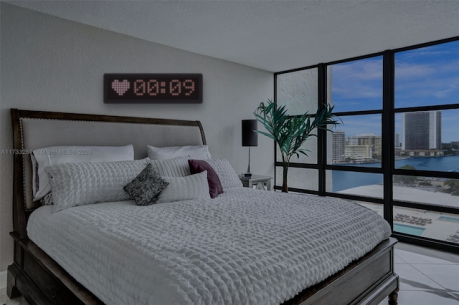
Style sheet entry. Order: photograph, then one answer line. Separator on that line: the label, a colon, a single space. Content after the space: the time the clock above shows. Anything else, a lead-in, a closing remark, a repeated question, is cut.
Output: 0:09
